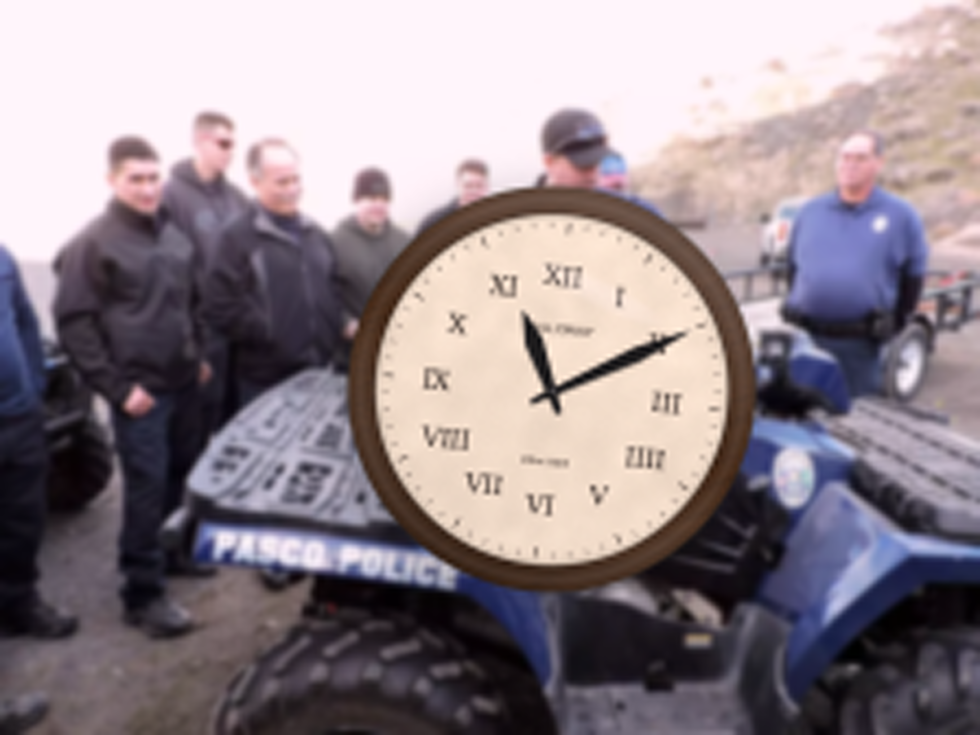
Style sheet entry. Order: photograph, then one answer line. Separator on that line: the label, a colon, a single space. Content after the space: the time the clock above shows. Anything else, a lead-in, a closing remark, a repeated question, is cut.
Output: 11:10
